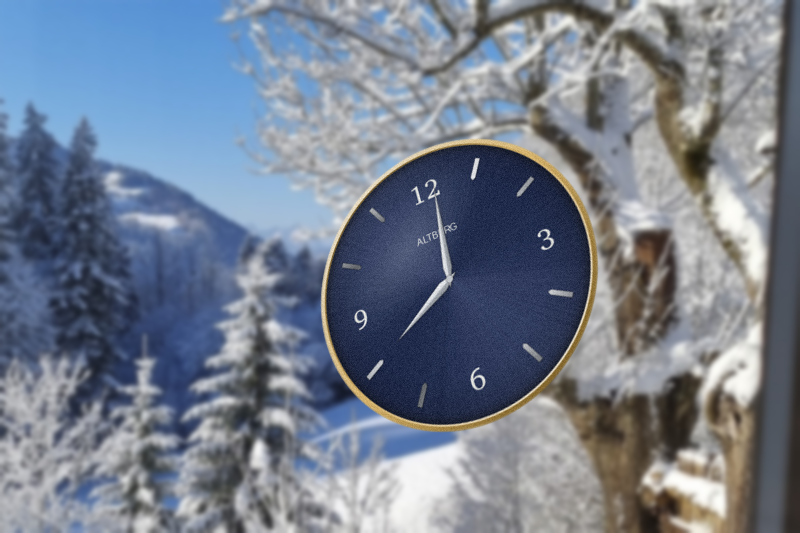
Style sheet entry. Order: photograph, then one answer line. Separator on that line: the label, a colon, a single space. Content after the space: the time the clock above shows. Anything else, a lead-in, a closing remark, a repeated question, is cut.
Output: 8:01
